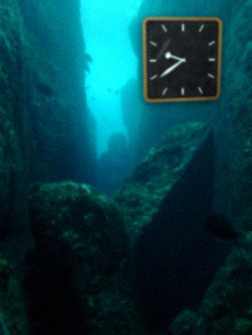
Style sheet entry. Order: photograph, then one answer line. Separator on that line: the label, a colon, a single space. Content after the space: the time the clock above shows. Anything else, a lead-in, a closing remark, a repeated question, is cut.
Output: 9:39
